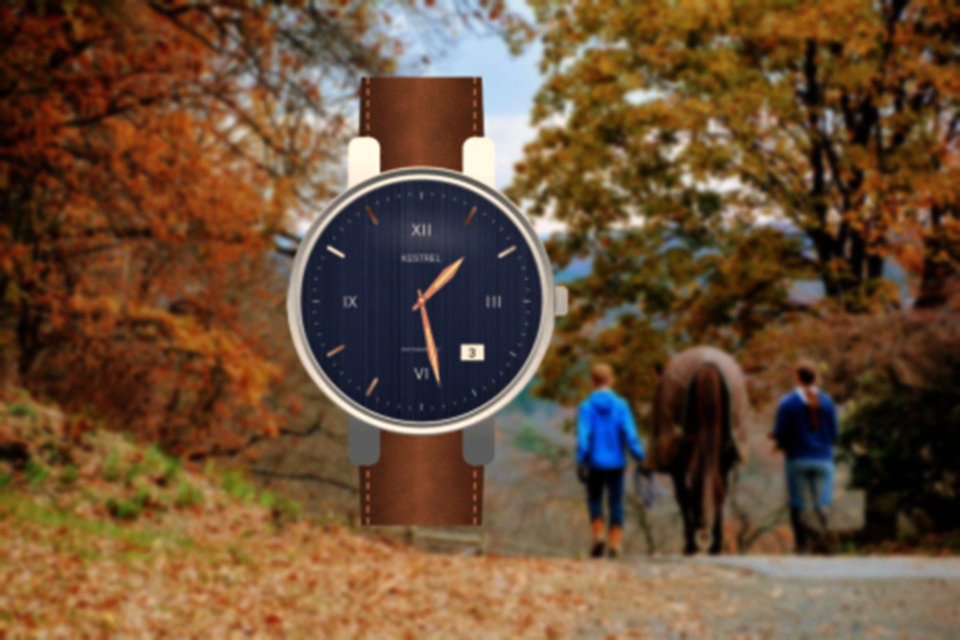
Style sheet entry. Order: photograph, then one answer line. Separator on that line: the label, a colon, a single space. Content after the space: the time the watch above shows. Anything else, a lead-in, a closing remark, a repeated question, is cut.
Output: 1:28
